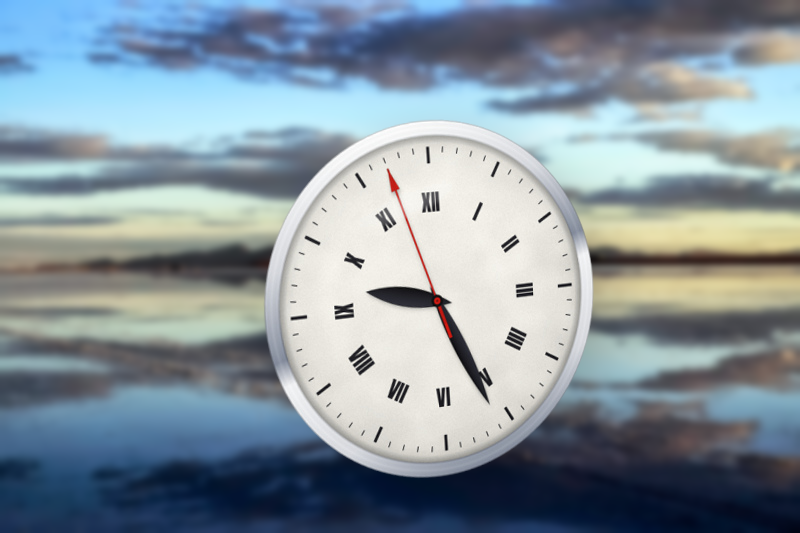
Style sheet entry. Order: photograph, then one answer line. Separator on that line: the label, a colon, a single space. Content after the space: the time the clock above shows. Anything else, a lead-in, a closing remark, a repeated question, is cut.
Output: 9:25:57
